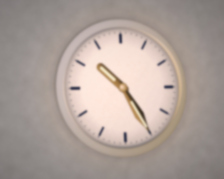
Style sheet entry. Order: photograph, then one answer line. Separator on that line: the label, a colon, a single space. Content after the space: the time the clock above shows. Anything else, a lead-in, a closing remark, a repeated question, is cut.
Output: 10:25
